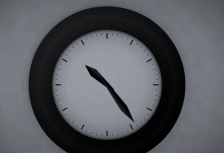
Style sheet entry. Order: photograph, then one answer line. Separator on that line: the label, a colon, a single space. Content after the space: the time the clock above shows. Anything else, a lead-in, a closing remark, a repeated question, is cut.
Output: 10:24
